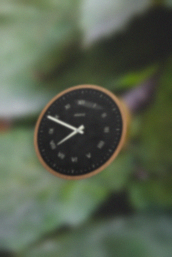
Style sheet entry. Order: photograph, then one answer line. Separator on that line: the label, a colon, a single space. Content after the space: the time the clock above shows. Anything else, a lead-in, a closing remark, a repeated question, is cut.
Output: 7:49
